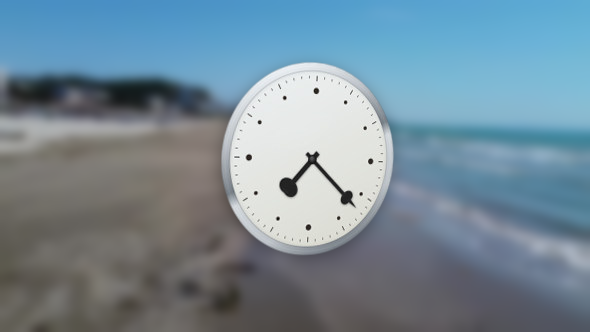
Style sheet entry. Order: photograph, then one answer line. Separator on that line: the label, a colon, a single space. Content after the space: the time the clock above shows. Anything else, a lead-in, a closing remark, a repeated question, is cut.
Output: 7:22
